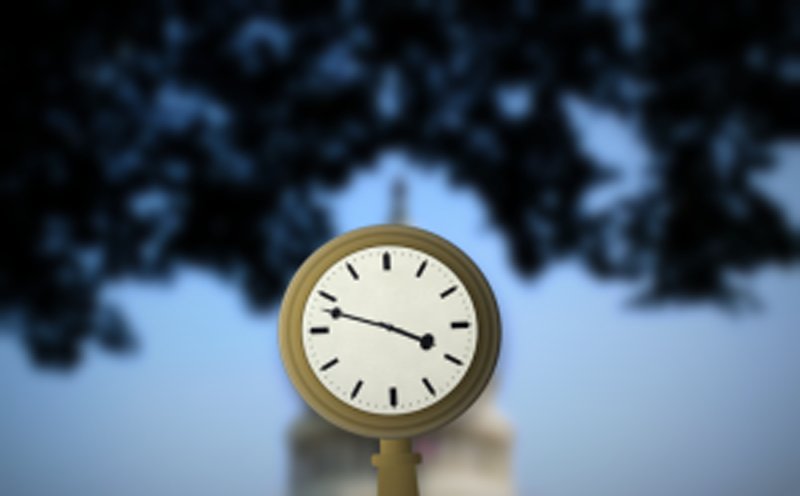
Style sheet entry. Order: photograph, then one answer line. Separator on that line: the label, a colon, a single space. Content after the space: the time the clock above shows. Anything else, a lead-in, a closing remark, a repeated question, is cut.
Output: 3:48
